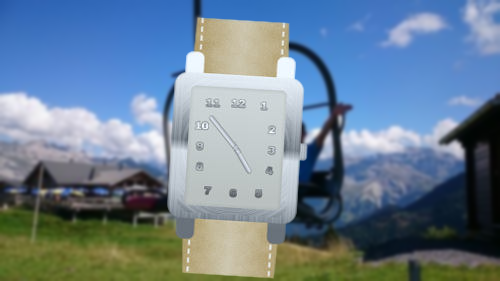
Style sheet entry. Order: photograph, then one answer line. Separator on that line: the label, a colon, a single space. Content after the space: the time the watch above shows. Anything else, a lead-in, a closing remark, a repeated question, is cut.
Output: 4:53
